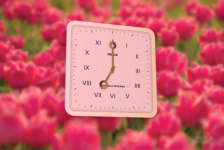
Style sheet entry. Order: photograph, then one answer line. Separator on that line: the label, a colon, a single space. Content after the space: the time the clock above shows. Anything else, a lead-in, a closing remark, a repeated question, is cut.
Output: 7:00
